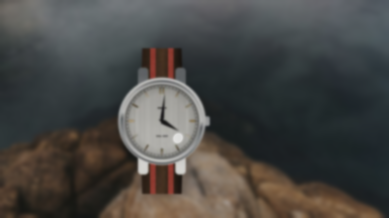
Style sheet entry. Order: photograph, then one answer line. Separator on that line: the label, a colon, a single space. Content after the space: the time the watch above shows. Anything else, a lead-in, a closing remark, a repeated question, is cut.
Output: 4:01
